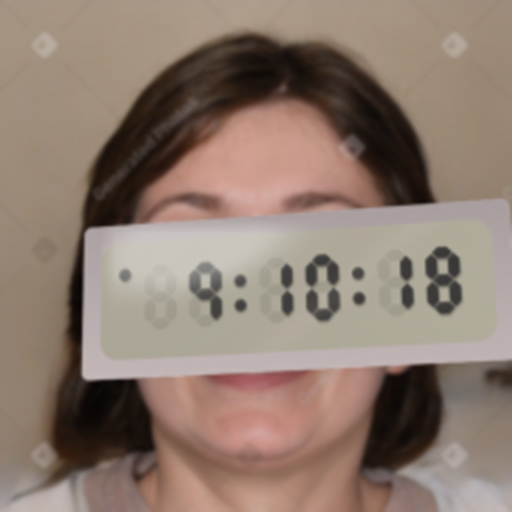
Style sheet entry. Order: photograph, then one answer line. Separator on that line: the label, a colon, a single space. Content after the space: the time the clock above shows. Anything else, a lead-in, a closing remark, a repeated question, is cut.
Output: 9:10:18
